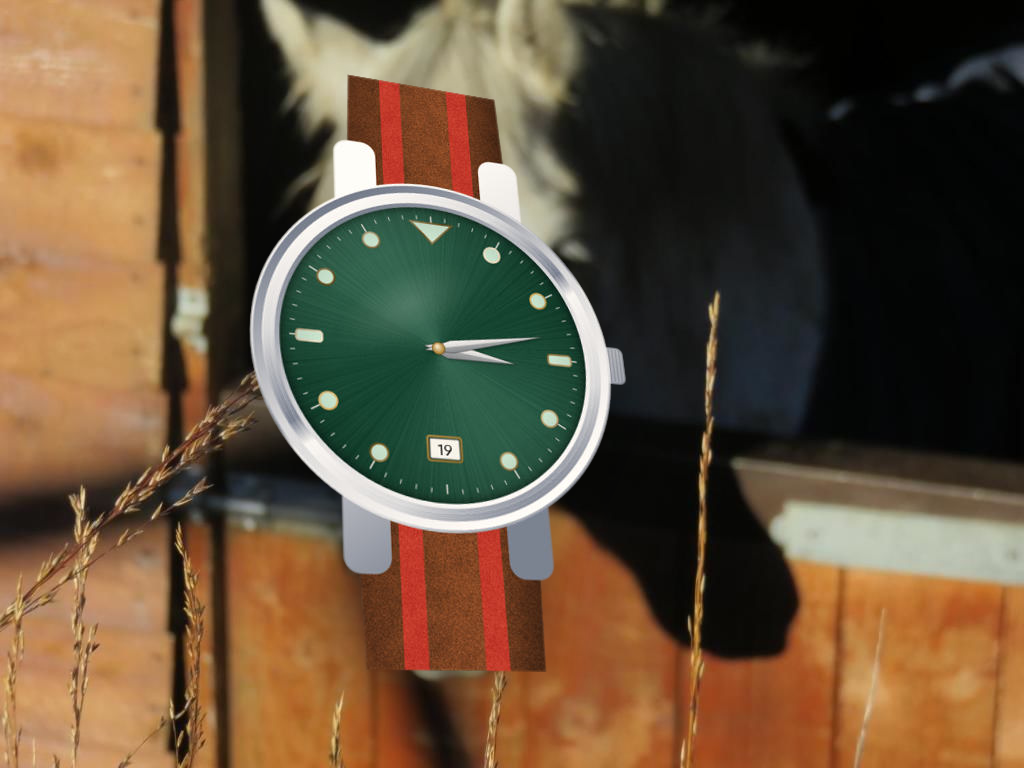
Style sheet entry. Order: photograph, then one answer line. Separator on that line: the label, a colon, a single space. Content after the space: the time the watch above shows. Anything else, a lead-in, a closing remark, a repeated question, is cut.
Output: 3:13
